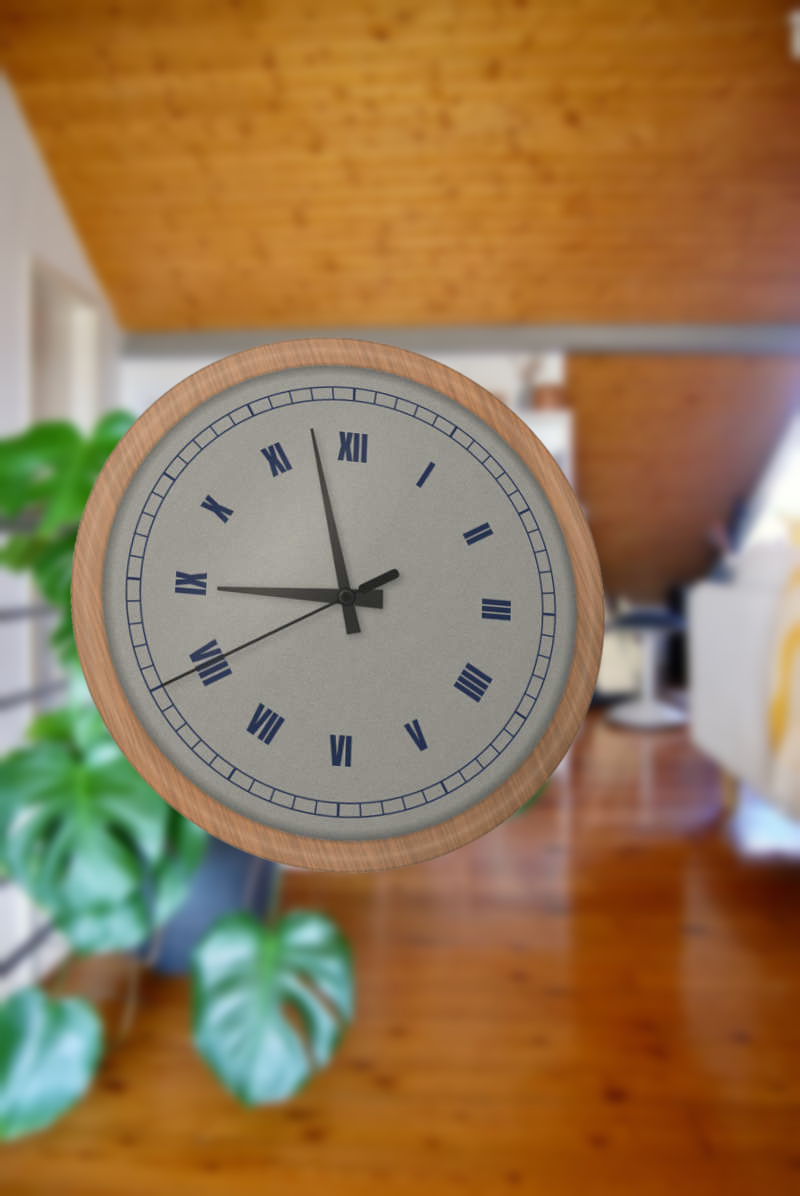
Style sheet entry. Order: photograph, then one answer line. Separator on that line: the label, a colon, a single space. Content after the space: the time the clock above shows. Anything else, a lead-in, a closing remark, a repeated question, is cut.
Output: 8:57:40
